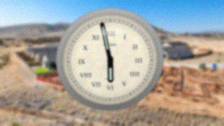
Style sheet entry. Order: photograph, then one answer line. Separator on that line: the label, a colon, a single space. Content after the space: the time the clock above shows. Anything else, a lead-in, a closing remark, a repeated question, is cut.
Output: 5:58
